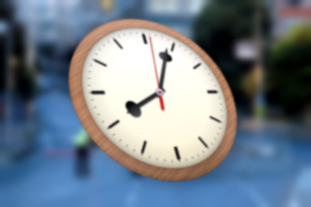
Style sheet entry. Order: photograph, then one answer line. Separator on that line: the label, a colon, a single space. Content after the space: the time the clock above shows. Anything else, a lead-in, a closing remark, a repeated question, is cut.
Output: 8:04:01
